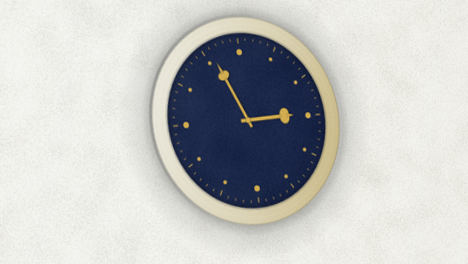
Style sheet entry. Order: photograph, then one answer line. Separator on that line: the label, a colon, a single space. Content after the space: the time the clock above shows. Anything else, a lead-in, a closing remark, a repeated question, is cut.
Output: 2:56
